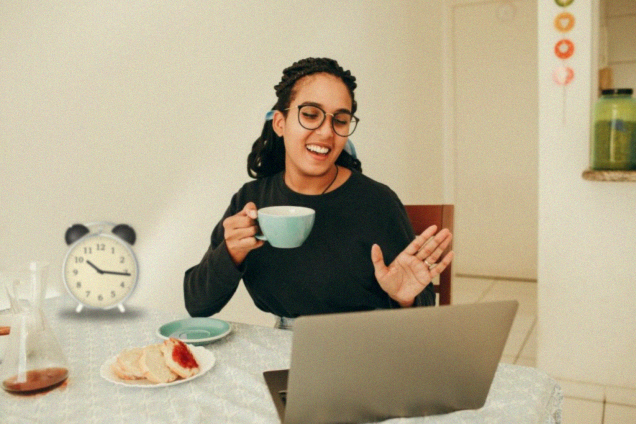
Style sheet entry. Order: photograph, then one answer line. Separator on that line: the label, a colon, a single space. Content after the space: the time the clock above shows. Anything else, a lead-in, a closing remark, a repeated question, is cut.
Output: 10:16
